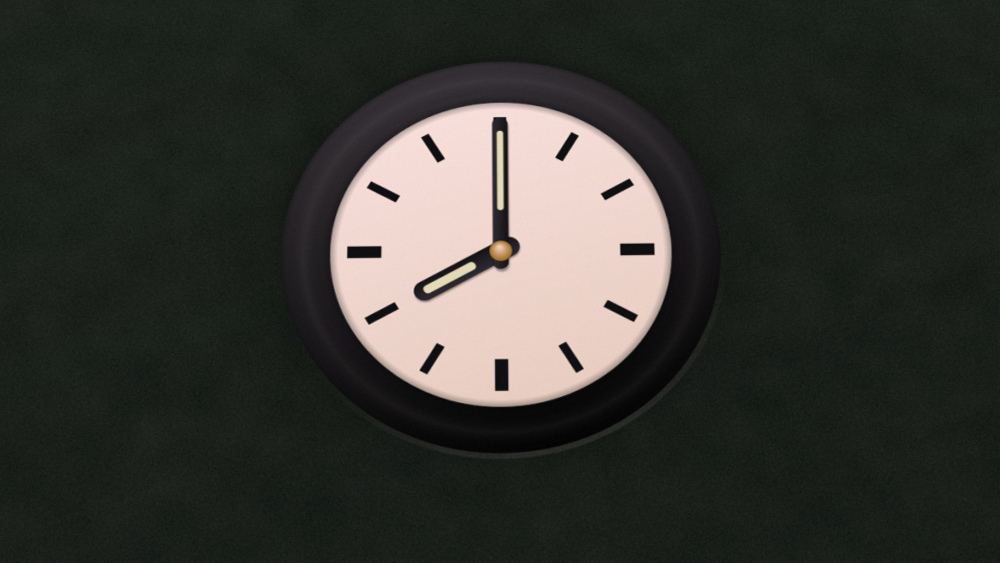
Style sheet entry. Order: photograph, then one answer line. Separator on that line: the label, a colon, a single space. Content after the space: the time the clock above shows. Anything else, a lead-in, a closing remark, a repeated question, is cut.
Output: 8:00
